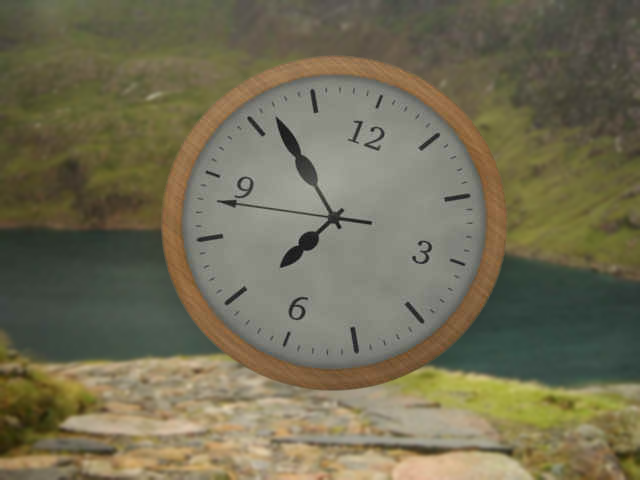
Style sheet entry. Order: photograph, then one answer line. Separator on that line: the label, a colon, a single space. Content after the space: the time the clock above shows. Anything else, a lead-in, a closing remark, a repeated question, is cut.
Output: 6:51:43
